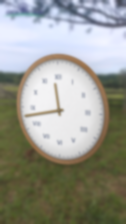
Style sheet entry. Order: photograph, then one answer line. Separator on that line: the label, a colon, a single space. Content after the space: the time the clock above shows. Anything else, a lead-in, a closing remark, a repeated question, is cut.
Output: 11:43
